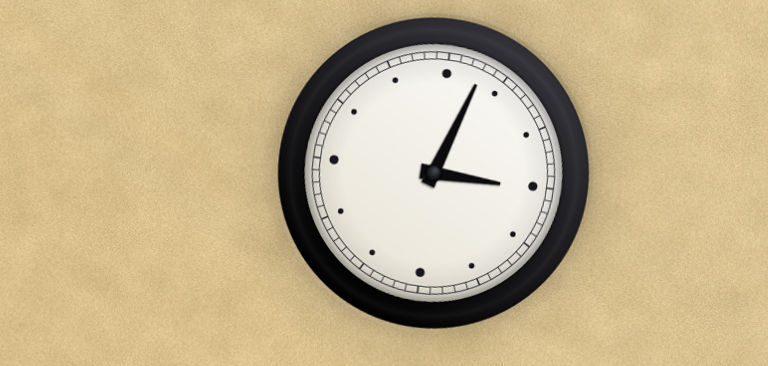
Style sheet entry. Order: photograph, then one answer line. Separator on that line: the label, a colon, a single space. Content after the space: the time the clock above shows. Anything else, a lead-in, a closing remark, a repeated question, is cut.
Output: 3:03
